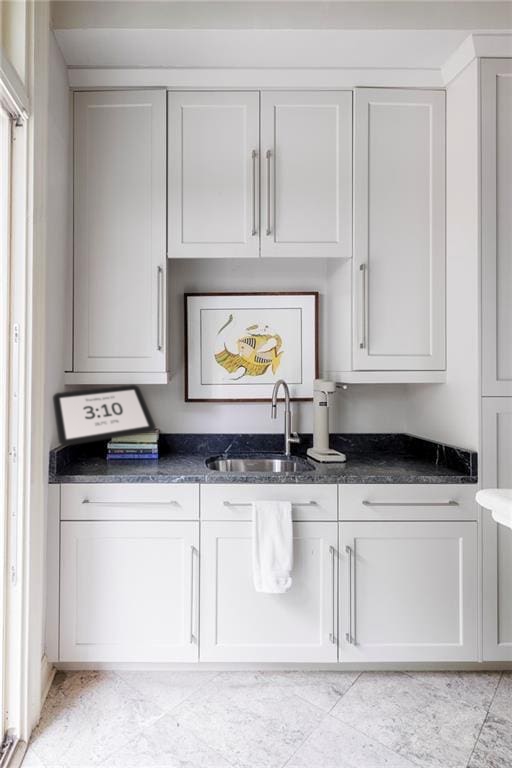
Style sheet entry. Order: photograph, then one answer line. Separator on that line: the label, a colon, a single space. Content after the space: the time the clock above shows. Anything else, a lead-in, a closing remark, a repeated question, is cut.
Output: 3:10
